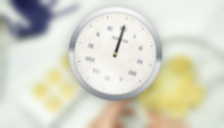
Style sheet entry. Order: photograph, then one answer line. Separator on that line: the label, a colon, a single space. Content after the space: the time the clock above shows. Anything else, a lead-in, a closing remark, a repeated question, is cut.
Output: 12:00
